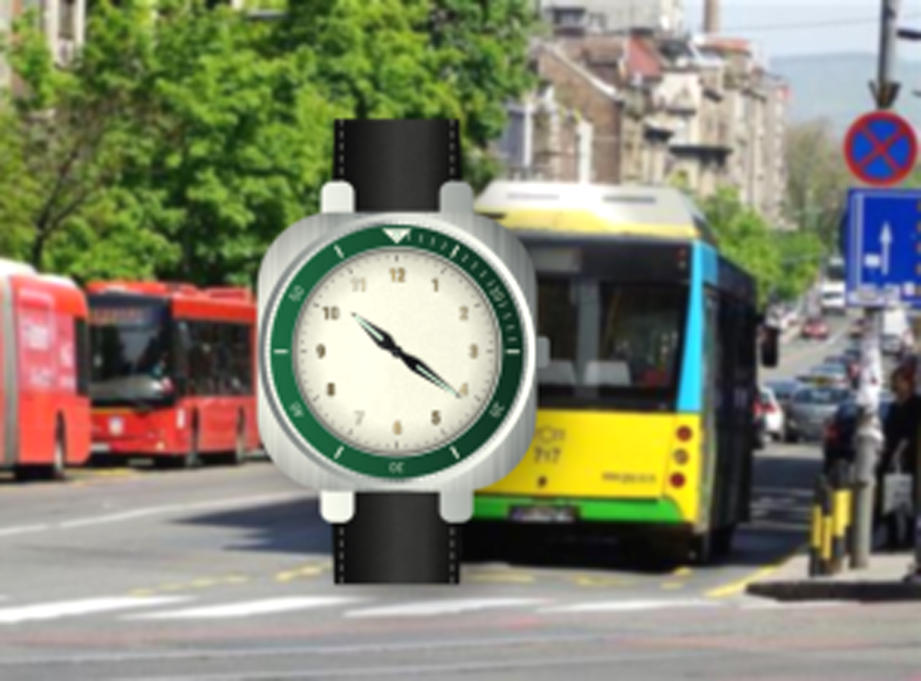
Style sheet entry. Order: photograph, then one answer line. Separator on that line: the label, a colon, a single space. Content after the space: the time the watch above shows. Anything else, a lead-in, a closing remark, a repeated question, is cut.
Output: 10:21
